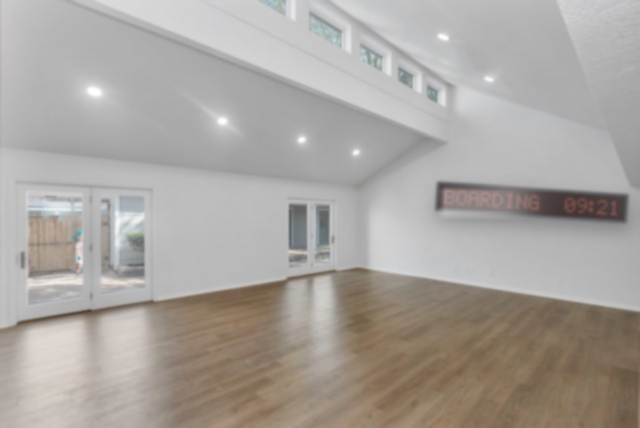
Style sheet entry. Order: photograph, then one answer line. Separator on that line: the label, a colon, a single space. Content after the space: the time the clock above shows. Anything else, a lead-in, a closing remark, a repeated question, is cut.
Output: 9:21
